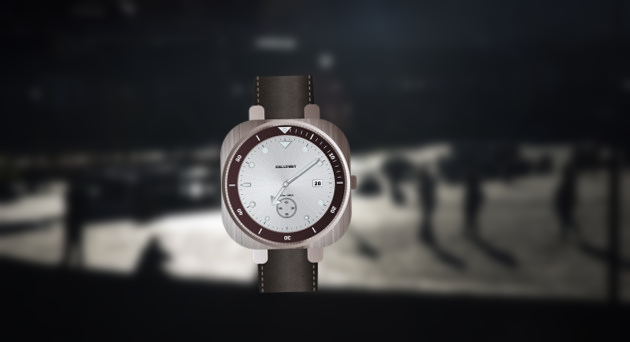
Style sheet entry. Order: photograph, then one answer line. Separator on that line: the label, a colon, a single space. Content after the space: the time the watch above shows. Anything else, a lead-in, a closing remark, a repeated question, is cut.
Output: 7:09
